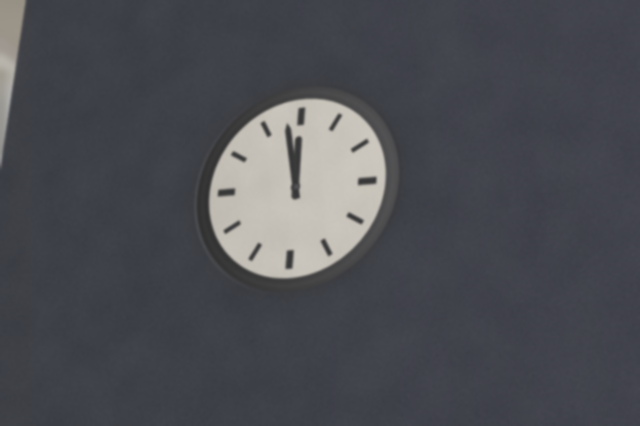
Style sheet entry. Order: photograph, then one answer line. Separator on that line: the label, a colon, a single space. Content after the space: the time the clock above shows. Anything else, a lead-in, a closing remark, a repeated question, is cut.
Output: 11:58
